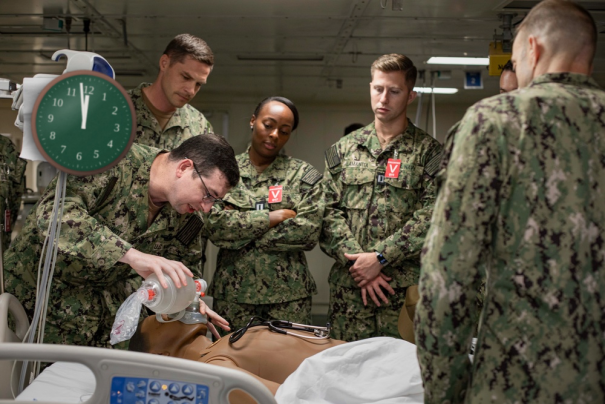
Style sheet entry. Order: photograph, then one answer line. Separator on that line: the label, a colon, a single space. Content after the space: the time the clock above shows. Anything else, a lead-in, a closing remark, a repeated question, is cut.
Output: 11:58
